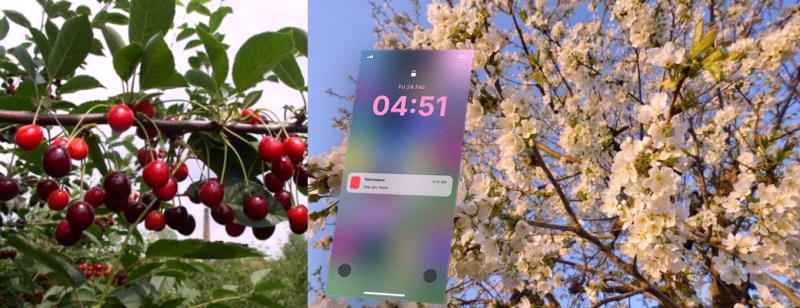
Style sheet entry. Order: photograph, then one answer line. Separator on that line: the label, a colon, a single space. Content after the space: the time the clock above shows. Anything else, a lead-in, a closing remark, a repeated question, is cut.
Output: 4:51
